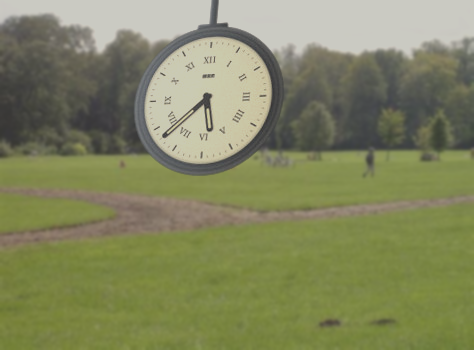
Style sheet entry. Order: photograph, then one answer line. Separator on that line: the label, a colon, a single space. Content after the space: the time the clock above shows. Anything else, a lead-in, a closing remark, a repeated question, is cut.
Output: 5:38
